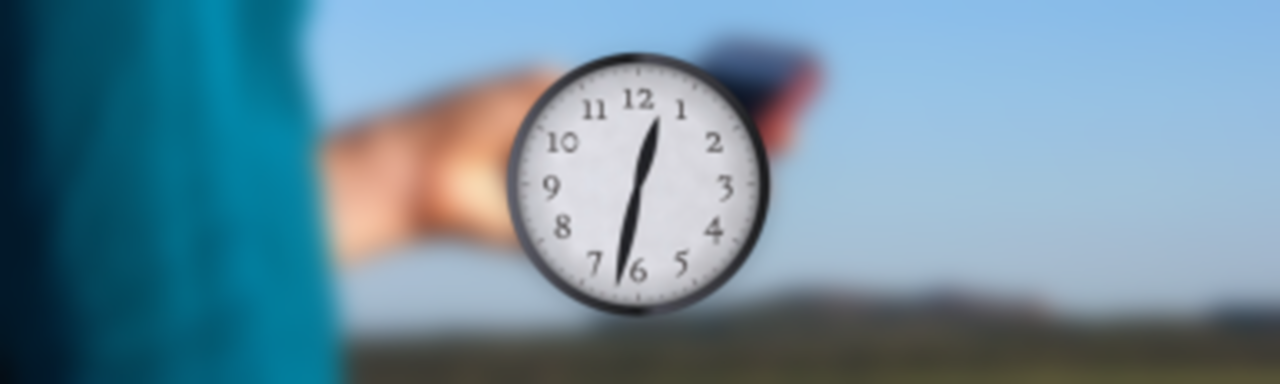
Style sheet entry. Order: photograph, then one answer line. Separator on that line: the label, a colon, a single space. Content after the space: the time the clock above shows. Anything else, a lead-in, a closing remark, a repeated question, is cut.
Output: 12:32
